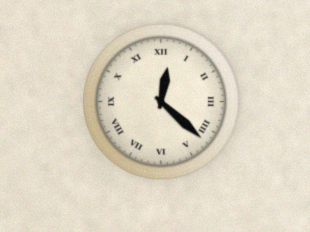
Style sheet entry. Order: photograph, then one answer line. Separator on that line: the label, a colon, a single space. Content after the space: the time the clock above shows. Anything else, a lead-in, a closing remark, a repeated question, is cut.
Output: 12:22
